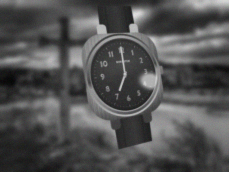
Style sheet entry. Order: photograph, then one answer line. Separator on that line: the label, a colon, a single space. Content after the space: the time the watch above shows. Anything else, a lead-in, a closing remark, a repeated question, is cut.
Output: 7:00
